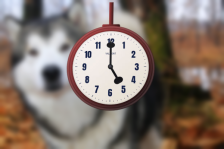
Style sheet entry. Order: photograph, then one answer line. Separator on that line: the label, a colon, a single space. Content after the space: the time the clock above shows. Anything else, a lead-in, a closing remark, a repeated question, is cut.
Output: 5:00
